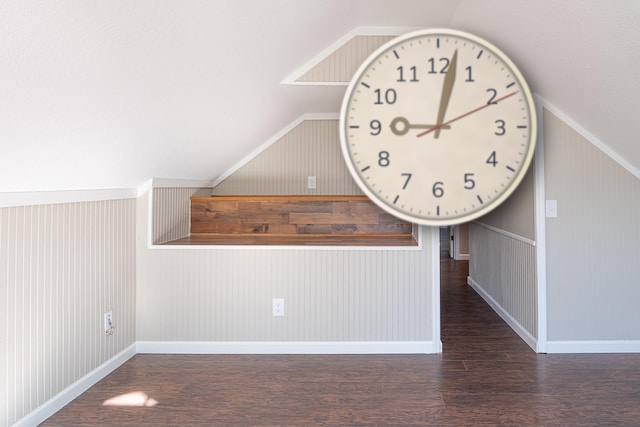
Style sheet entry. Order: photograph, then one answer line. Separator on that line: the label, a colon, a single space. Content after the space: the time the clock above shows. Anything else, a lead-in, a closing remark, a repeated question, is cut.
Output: 9:02:11
